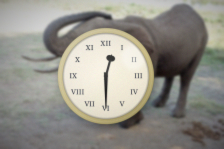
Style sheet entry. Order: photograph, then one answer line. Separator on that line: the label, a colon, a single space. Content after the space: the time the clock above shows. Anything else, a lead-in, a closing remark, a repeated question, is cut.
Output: 12:30
